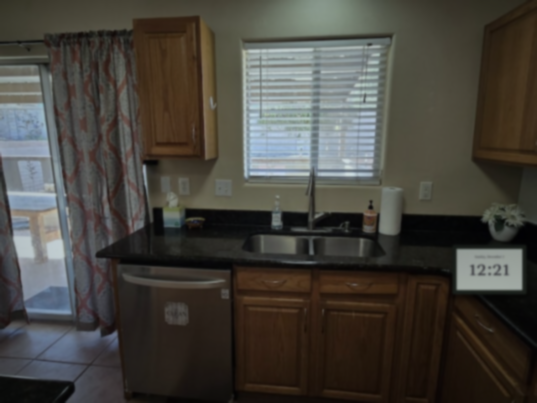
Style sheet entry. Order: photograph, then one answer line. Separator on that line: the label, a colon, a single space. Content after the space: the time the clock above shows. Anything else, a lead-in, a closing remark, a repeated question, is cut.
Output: 12:21
